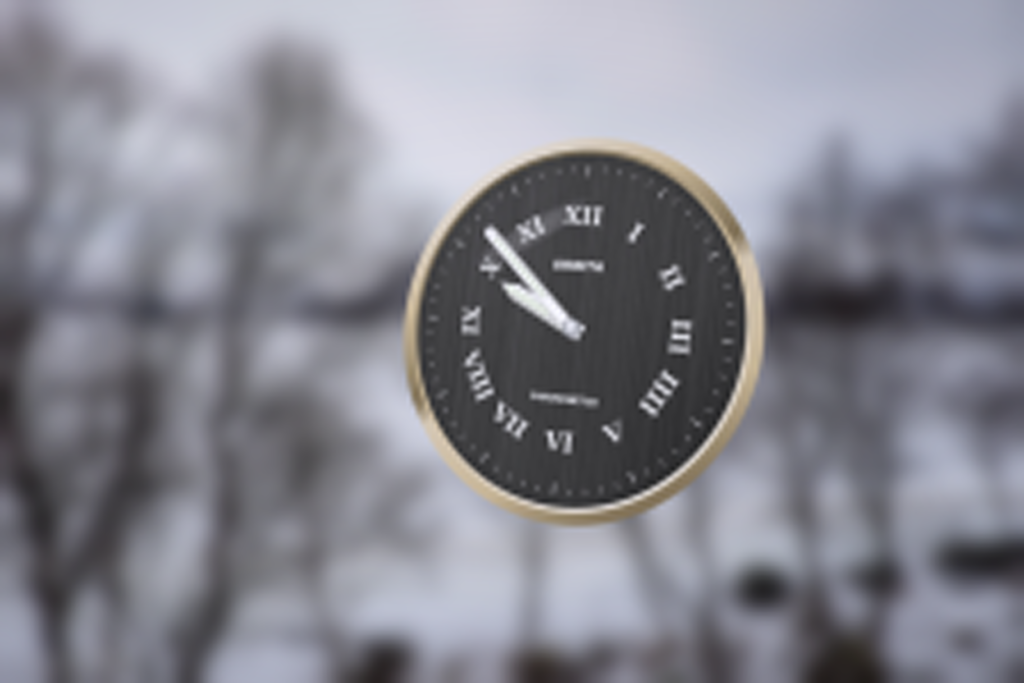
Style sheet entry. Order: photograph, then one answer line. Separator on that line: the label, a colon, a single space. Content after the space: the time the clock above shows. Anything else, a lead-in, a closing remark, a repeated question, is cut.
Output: 9:52
